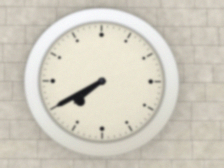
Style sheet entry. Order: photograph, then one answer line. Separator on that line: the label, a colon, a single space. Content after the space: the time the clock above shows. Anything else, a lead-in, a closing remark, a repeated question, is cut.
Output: 7:40
